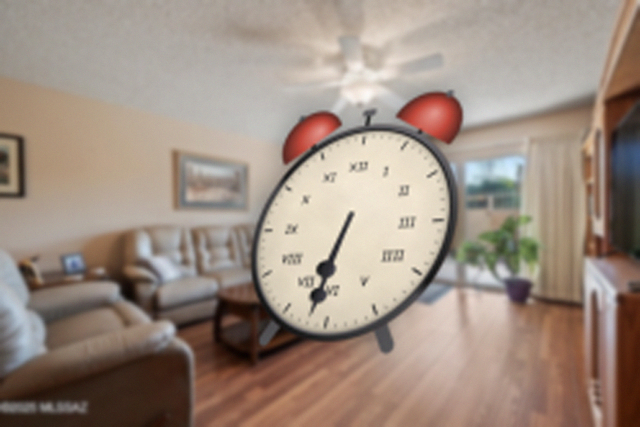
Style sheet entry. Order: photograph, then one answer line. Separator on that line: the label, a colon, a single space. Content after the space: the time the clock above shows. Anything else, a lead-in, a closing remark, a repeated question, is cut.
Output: 6:32
